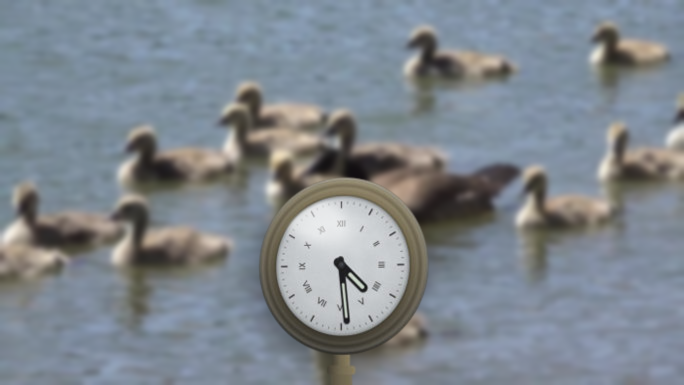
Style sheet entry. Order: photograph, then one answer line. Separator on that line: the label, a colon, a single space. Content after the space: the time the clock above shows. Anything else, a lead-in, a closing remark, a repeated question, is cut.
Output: 4:29
